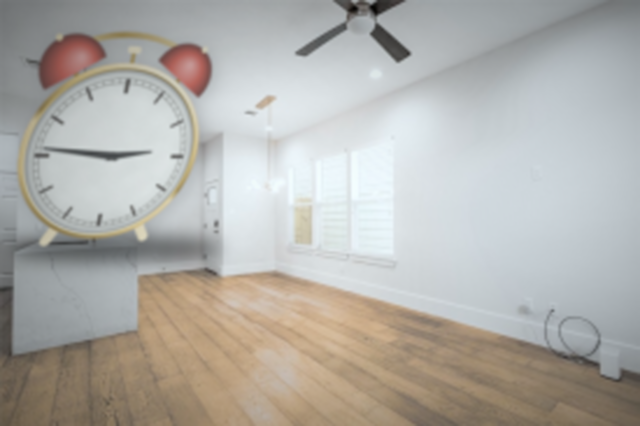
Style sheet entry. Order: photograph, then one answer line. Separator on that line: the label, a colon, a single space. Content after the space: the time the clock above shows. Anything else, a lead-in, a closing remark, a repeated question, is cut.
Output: 2:46
